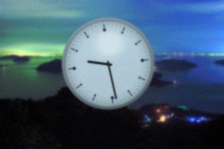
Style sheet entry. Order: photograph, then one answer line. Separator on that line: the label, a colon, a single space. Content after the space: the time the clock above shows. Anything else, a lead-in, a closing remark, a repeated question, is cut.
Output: 9:29
